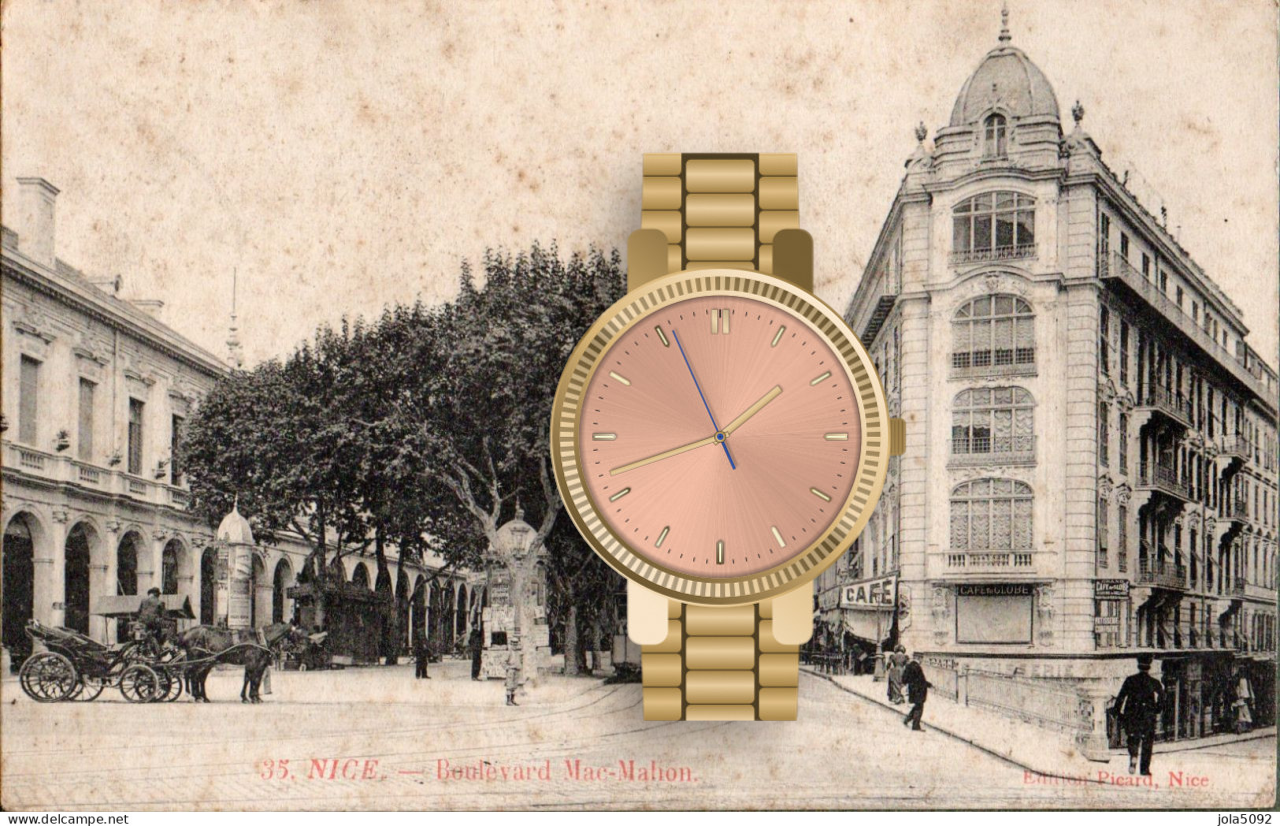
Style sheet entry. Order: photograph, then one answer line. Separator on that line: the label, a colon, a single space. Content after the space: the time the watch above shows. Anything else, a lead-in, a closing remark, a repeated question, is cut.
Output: 1:41:56
